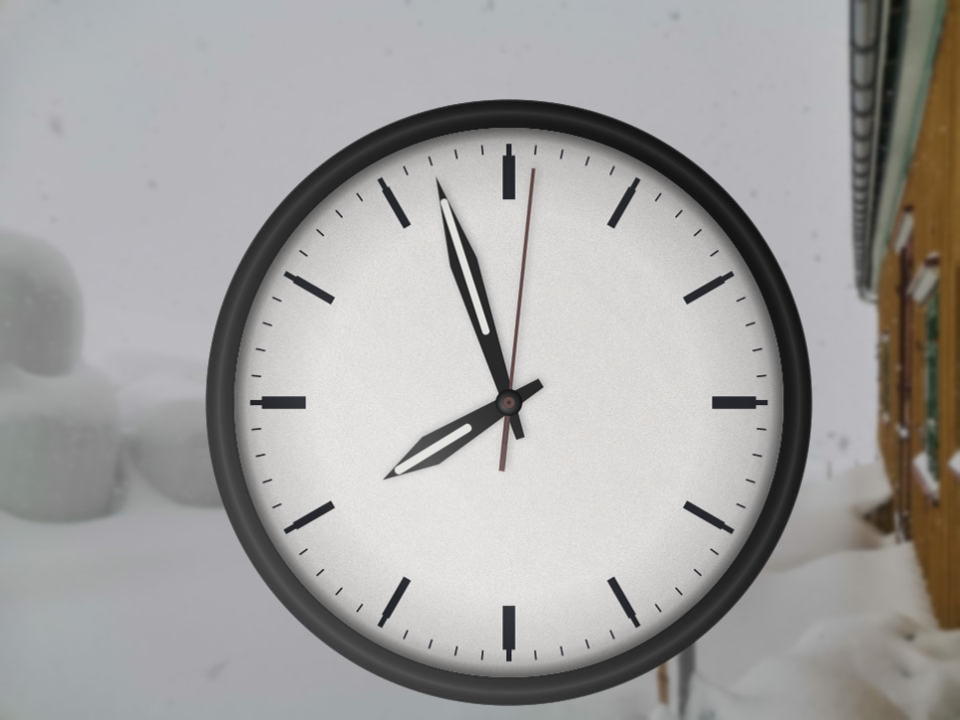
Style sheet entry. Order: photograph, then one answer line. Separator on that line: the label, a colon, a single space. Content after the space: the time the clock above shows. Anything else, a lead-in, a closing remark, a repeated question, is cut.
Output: 7:57:01
